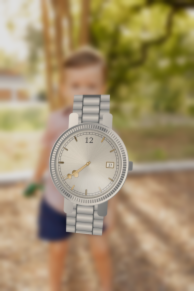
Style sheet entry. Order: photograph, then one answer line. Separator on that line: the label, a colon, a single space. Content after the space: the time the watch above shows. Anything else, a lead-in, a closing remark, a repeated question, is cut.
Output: 7:39
